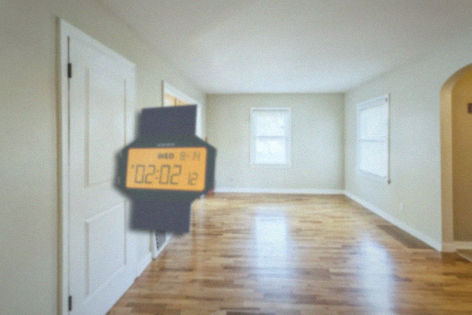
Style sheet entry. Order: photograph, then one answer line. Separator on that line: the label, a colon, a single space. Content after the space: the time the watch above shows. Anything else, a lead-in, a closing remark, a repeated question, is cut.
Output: 2:02:12
